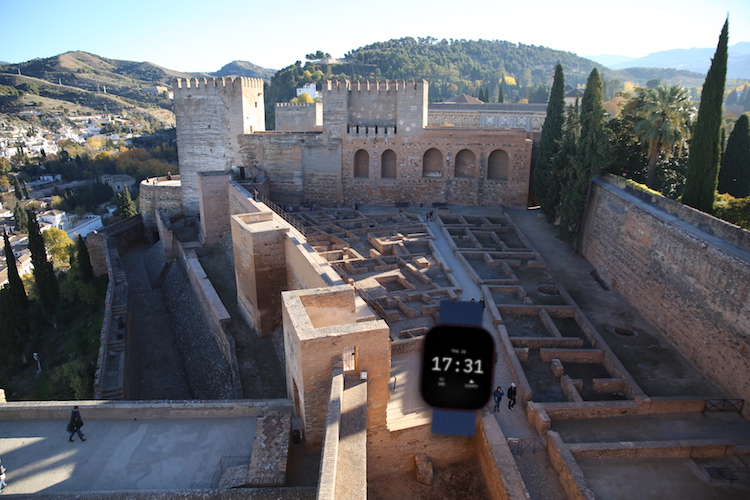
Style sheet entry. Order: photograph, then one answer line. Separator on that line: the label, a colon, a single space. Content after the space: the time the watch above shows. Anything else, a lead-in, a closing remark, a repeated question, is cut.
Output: 17:31
